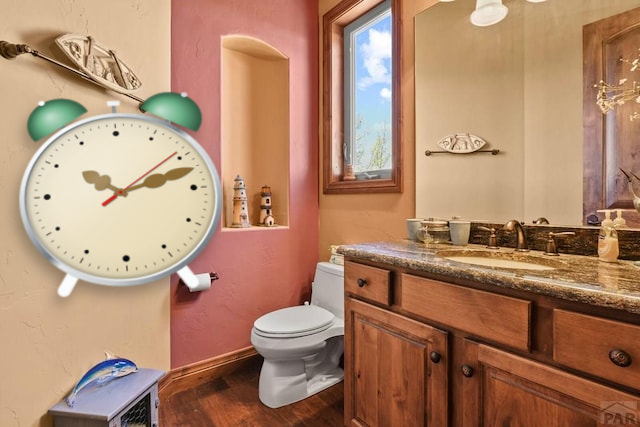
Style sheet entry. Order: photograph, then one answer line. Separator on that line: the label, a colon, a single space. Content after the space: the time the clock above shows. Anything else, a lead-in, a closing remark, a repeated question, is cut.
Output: 10:12:09
